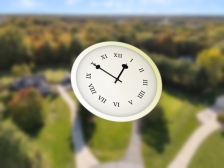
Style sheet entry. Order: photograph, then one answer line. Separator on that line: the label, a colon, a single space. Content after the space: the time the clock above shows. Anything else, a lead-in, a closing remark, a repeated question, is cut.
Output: 12:50
